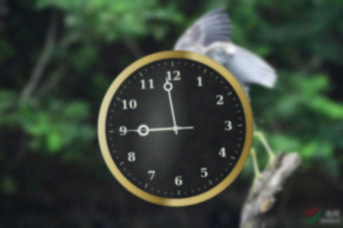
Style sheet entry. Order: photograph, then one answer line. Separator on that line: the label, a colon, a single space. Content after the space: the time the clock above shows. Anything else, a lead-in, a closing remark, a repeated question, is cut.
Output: 8:58:45
